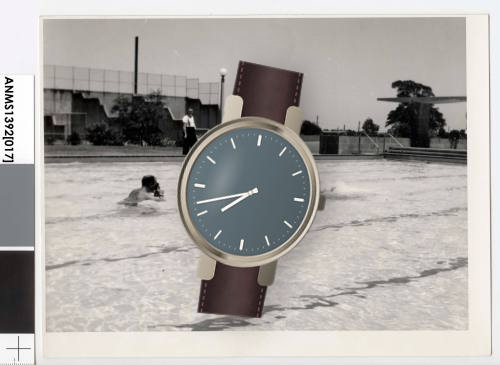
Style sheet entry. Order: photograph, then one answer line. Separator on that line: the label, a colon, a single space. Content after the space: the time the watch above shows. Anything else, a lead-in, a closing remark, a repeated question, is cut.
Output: 7:42
